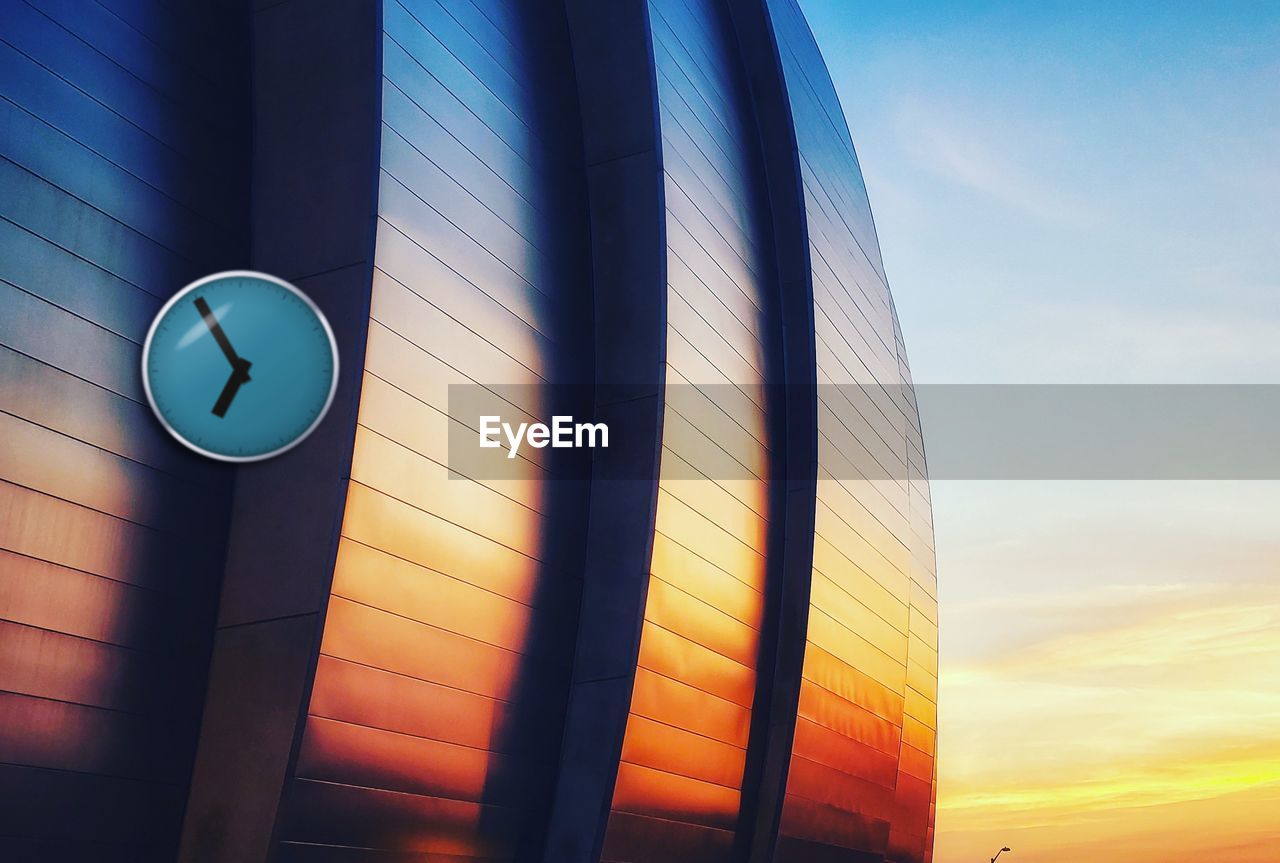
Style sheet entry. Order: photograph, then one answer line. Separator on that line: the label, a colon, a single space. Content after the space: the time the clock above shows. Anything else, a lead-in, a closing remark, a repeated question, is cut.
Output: 6:55
